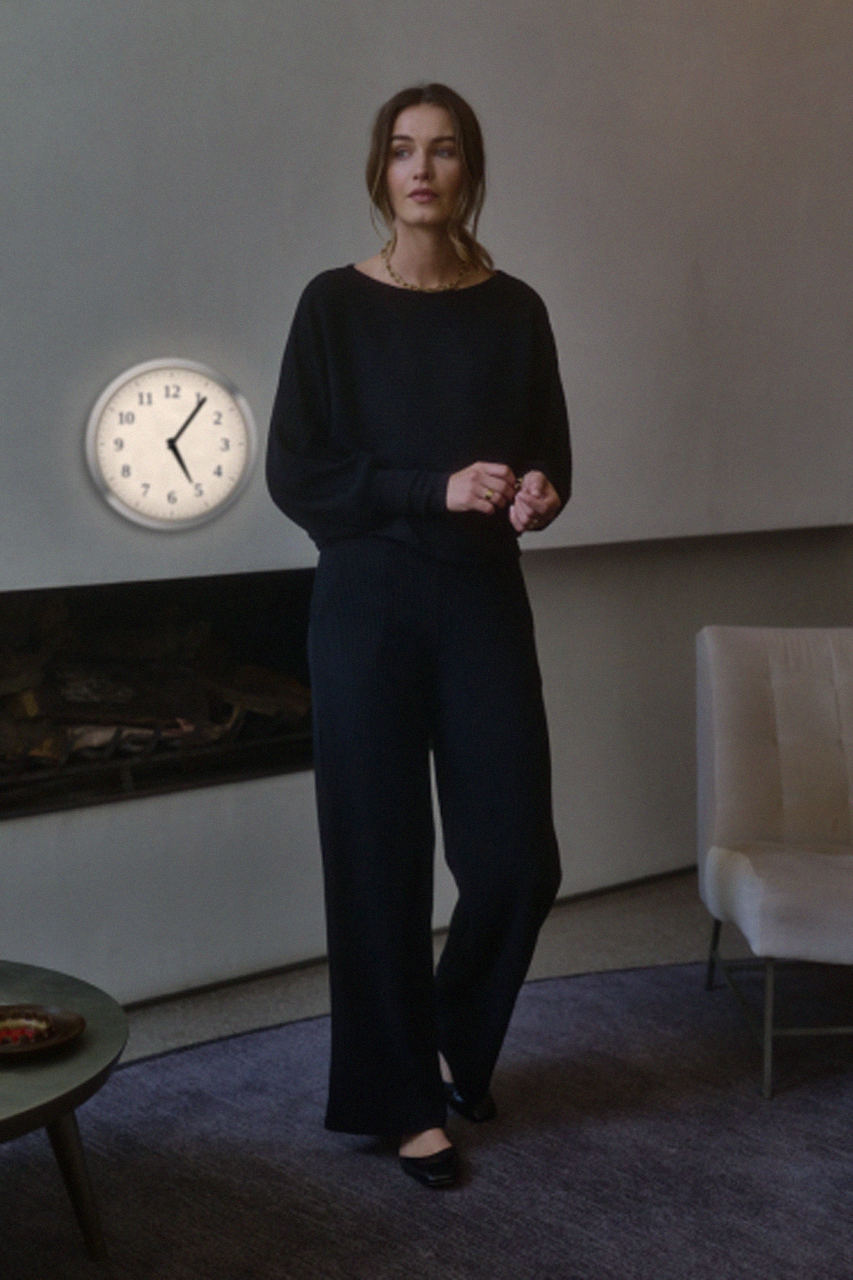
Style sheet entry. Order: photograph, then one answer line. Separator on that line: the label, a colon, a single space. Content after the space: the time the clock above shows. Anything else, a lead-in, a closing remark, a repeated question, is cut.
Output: 5:06
